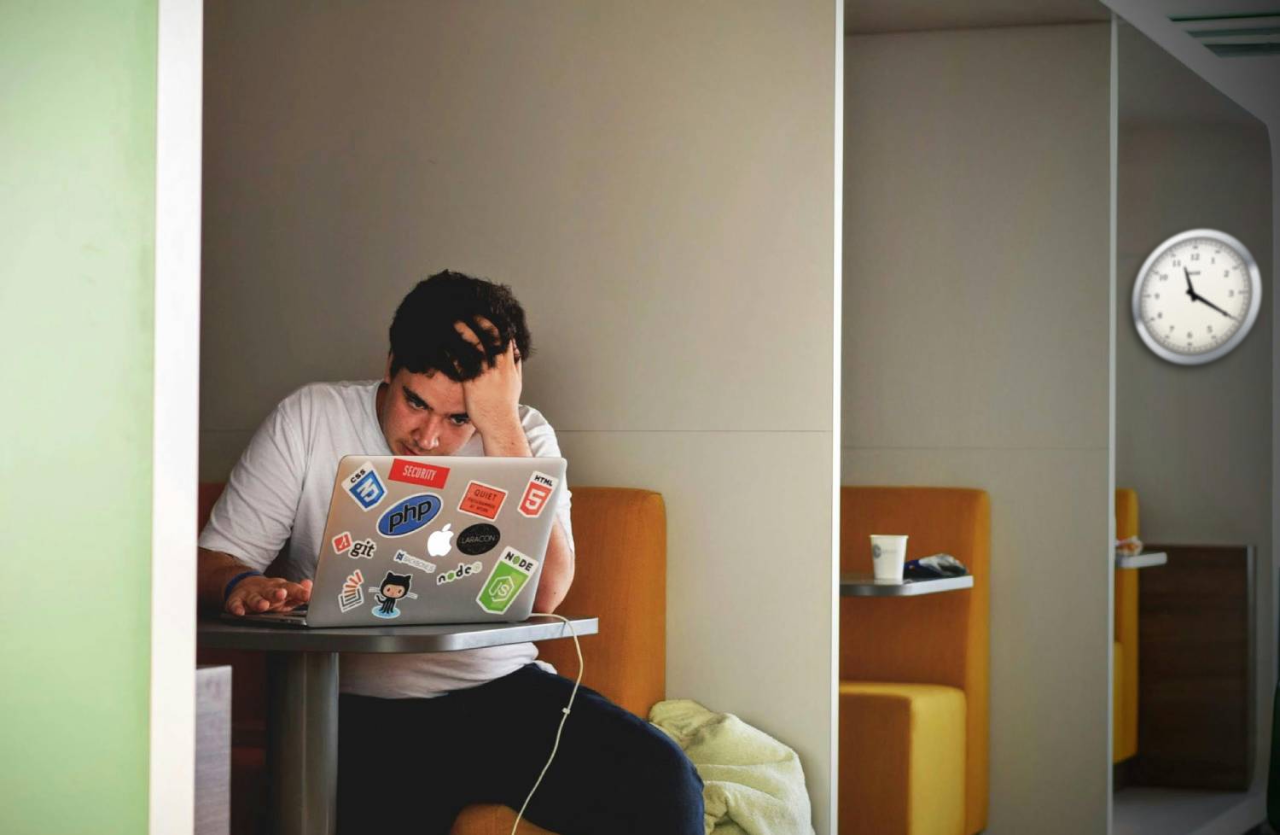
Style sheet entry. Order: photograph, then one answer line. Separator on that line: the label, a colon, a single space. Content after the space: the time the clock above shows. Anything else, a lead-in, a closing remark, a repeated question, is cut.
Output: 11:20
